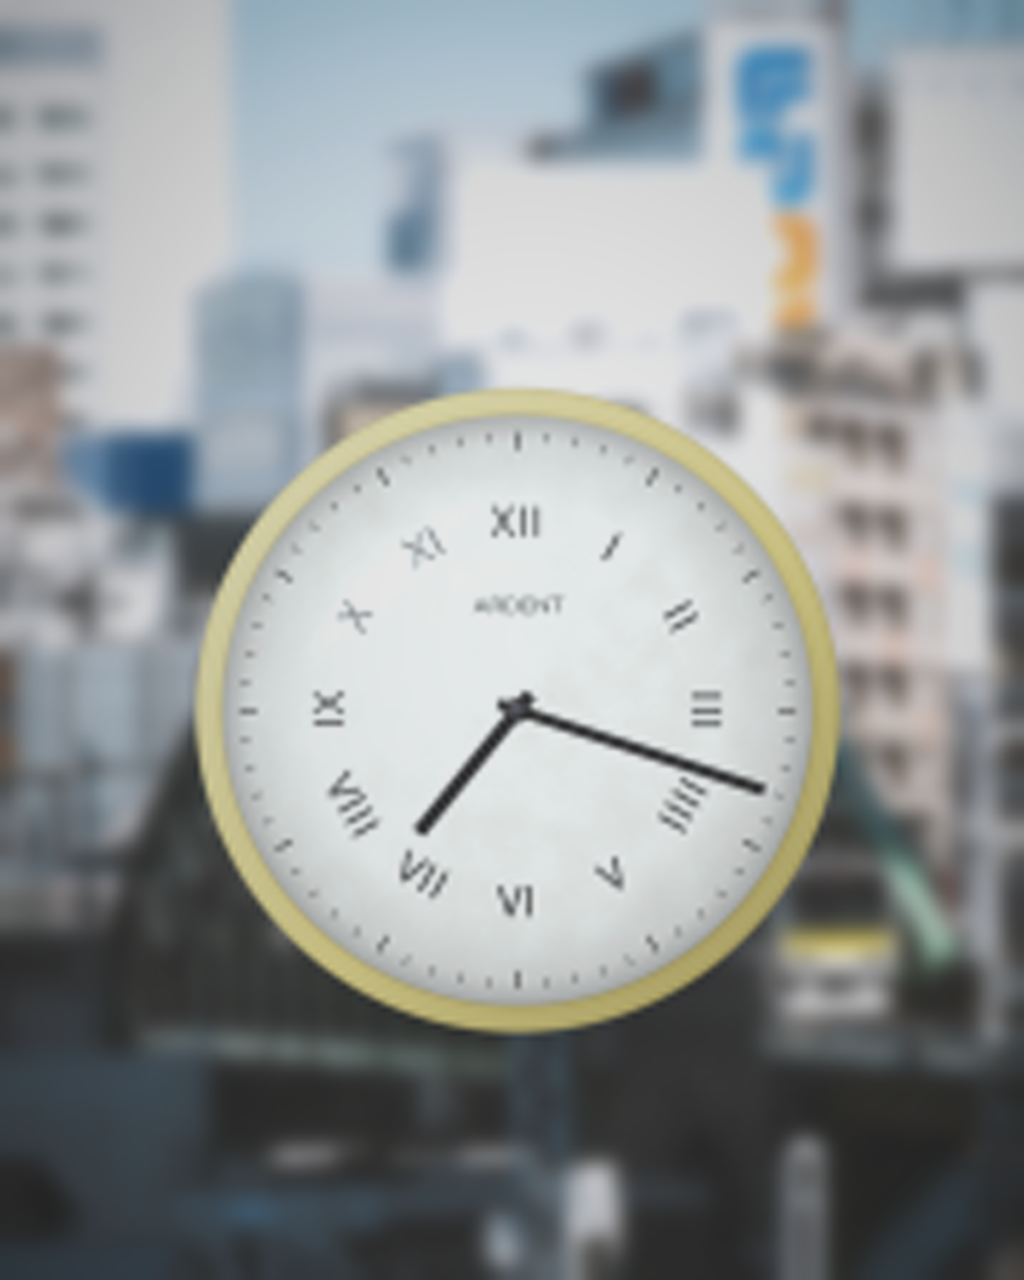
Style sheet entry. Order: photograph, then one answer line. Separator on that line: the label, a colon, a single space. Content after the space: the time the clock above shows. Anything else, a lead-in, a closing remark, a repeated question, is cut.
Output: 7:18
